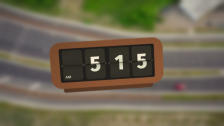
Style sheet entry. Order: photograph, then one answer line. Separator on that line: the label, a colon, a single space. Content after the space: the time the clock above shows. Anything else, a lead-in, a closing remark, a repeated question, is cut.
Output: 5:15
